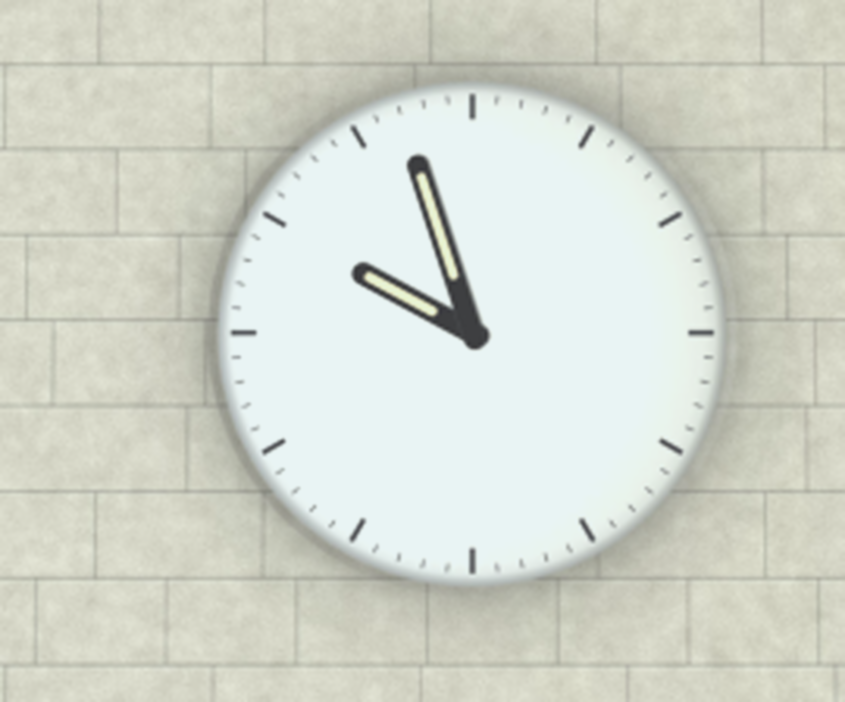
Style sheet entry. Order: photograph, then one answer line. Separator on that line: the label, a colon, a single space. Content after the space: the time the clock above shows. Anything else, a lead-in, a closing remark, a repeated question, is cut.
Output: 9:57
